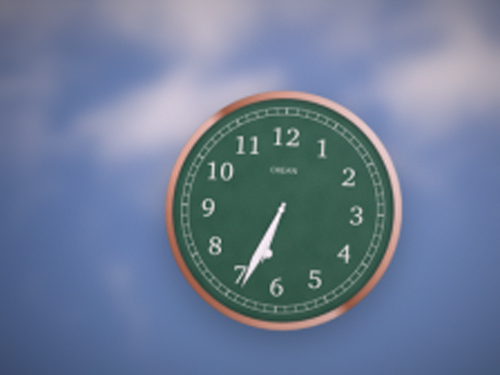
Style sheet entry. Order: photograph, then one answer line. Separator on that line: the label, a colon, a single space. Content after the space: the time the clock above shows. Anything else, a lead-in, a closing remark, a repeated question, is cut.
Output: 6:34
